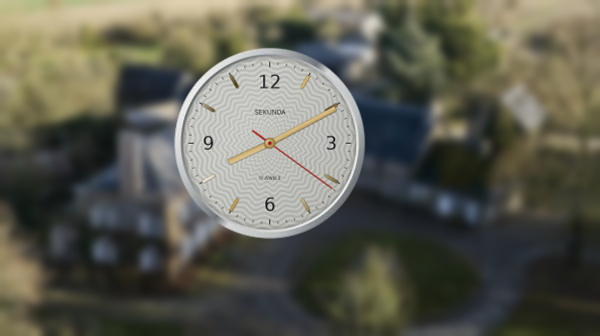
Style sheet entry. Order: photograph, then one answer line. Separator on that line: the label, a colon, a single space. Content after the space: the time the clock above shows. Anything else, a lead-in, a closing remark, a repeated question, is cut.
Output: 8:10:21
